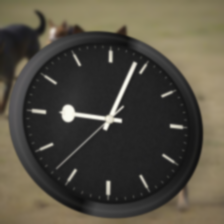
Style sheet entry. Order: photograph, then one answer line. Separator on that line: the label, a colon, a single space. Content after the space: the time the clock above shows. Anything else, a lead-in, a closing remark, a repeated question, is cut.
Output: 9:03:37
